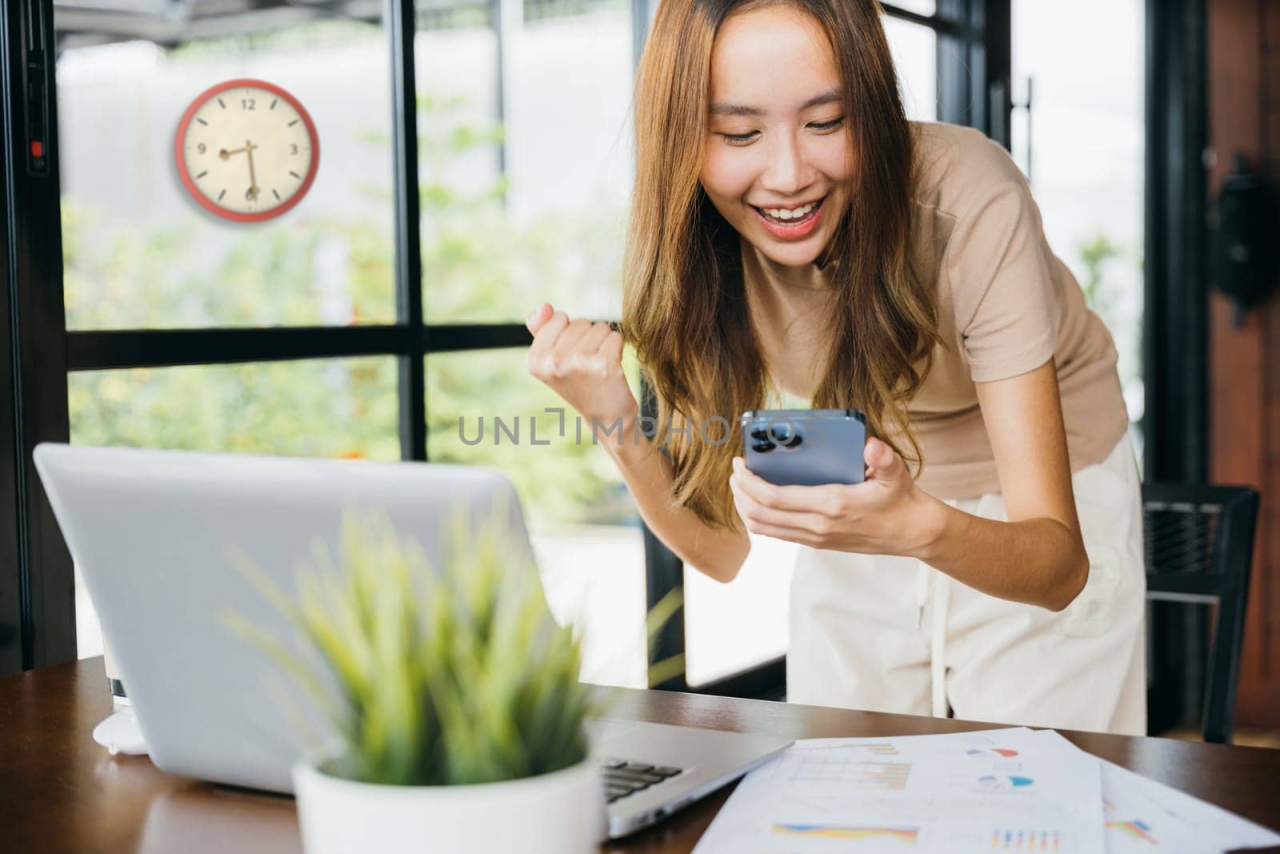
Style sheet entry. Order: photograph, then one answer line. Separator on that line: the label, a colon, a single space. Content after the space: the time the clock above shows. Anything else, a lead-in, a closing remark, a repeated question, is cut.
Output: 8:29
